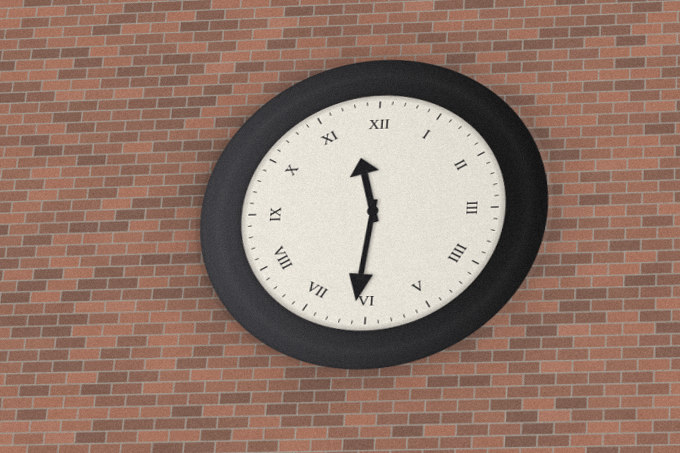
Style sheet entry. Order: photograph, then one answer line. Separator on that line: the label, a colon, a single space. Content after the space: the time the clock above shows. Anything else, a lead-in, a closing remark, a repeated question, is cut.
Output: 11:31
